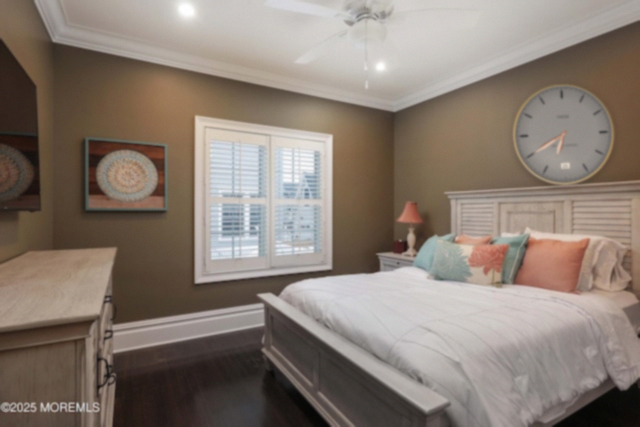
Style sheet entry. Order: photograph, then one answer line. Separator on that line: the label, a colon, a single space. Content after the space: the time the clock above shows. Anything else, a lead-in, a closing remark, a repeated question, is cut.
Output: 6:40
